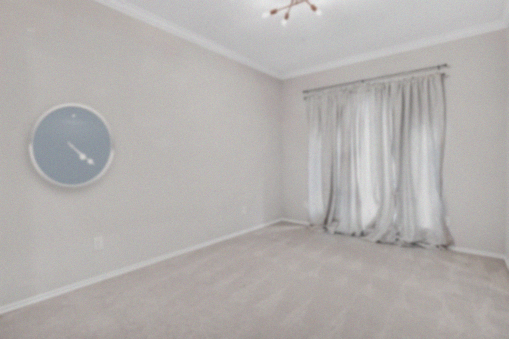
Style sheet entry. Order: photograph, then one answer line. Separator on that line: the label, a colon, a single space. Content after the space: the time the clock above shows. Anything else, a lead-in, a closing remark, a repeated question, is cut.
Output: 4:21
